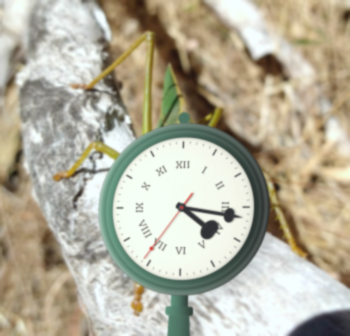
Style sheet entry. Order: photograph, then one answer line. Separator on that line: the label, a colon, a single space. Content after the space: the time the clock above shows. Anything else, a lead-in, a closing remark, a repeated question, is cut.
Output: 4:16:36
